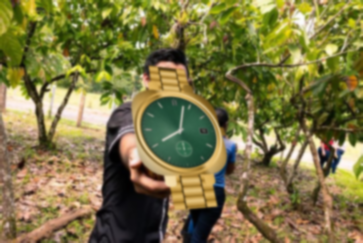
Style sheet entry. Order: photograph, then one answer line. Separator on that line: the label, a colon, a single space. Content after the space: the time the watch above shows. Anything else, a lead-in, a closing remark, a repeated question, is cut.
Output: 8:03
